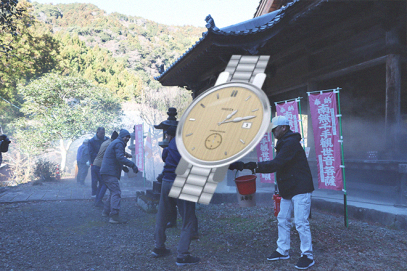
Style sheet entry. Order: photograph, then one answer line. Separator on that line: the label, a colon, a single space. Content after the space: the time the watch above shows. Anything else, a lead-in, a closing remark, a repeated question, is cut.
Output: 1:12
